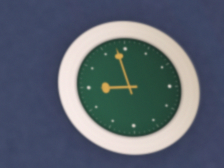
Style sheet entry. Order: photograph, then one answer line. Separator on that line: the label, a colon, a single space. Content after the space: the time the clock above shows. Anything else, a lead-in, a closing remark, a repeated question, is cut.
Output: 8:58
